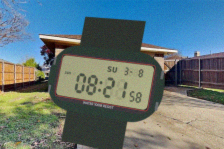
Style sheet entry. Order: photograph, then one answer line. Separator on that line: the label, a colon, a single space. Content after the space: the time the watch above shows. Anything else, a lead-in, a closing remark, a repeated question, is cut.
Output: 8:21:58
